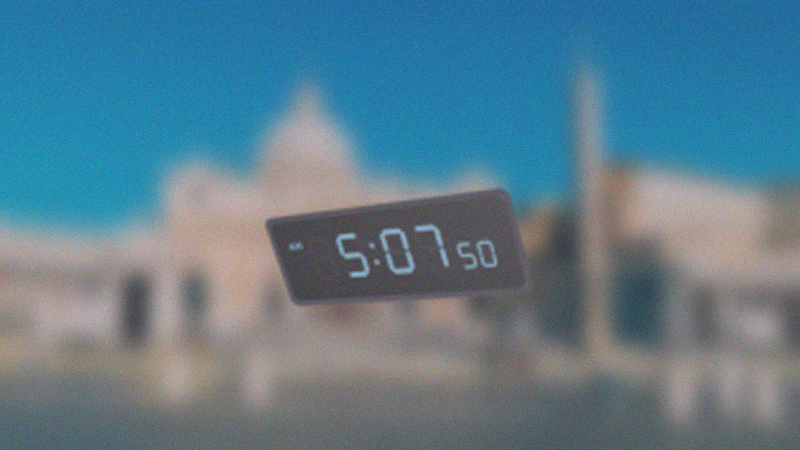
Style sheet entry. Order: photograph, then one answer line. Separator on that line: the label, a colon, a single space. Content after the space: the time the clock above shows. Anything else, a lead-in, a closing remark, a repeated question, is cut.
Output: 5:07:50
